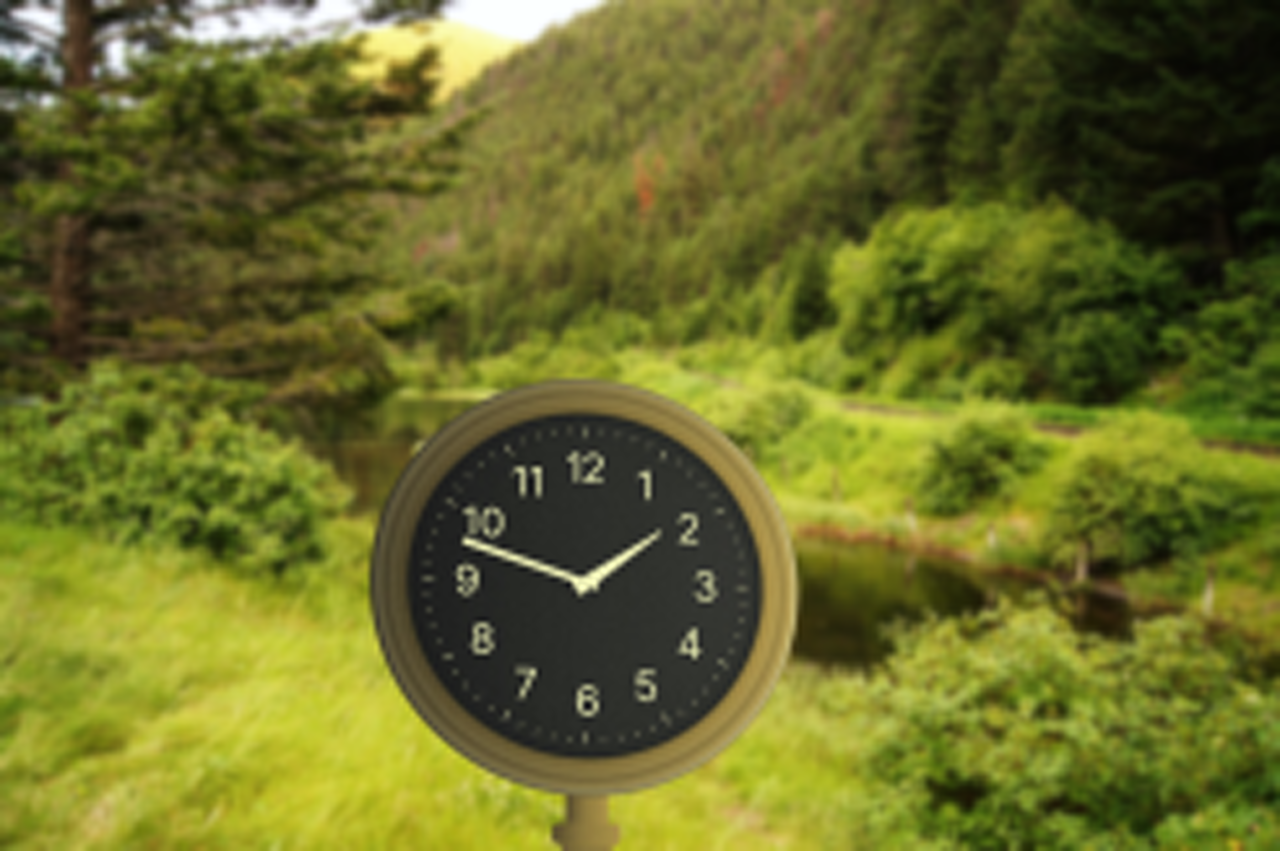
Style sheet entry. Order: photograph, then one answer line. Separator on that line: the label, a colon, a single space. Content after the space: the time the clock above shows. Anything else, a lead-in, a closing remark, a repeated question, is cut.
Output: 1:48
